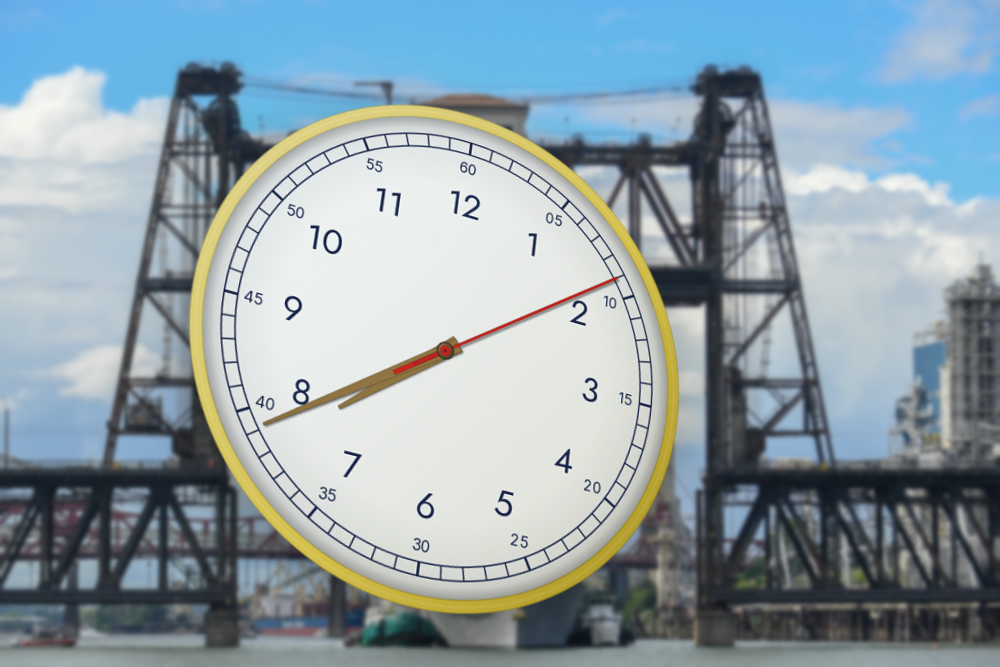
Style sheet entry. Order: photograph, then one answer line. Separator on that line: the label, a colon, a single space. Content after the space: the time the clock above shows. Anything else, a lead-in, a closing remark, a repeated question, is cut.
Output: 7:39:09
